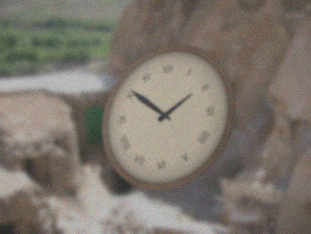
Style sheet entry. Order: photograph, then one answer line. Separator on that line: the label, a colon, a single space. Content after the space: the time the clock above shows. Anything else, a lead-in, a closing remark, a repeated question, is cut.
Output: 1:51
